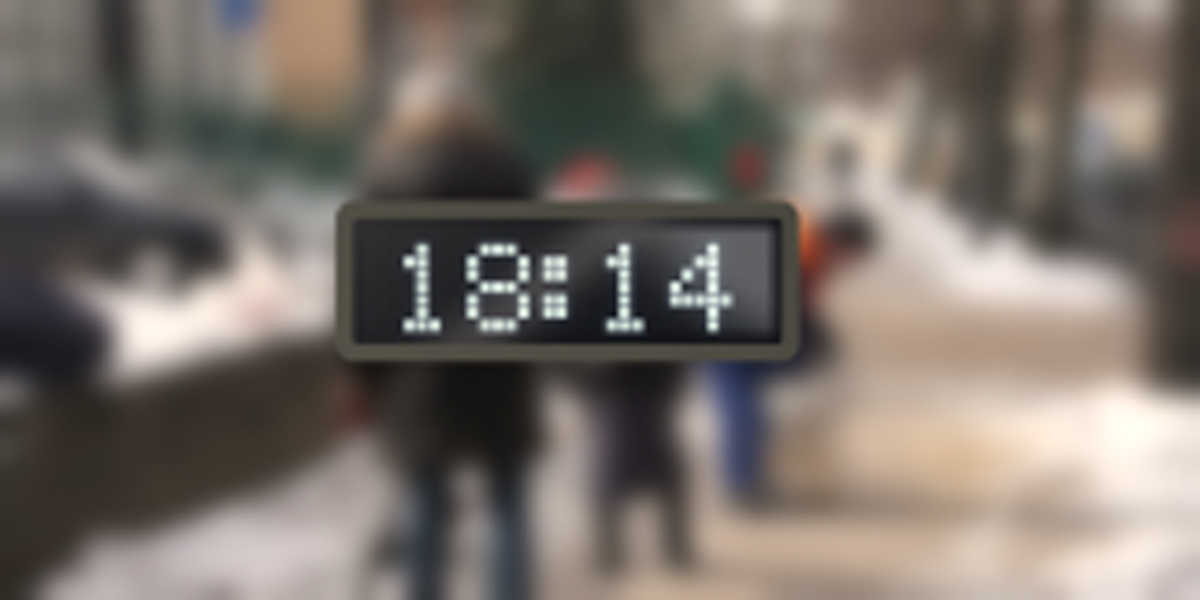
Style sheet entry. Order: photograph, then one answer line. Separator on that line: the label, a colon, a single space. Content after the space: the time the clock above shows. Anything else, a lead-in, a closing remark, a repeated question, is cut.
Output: 18:14
